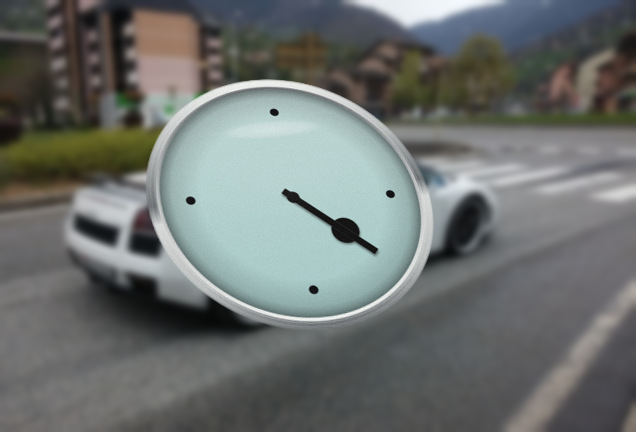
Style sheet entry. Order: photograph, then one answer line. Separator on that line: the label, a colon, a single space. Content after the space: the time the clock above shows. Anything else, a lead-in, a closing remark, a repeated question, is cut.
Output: 4:22
